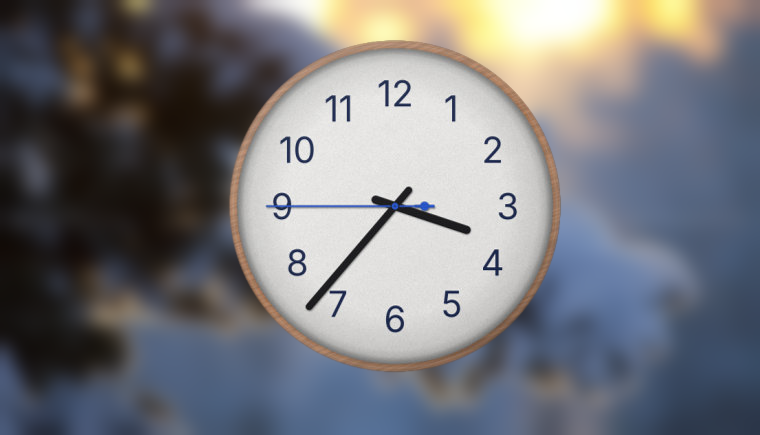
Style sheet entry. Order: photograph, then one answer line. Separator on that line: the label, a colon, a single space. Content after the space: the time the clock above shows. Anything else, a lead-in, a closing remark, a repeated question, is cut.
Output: 3:36:45
